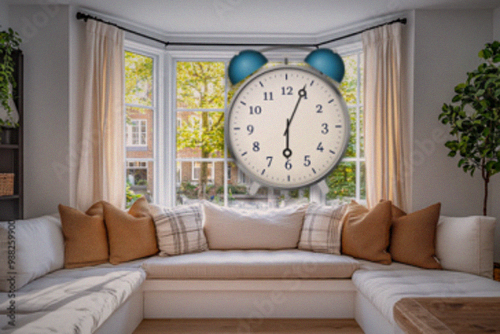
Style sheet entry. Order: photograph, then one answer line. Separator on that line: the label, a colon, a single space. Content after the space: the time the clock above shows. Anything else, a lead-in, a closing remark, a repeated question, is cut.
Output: 6:04
